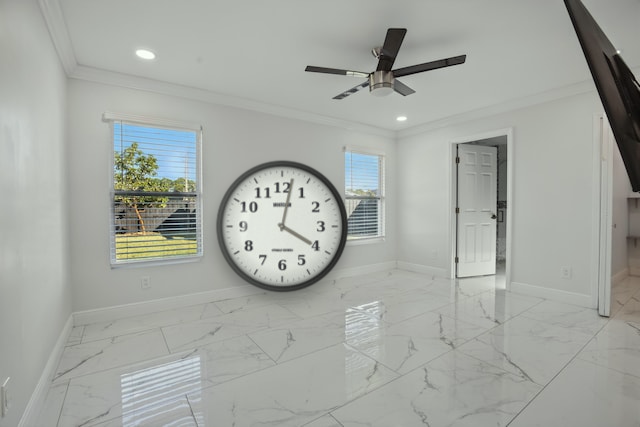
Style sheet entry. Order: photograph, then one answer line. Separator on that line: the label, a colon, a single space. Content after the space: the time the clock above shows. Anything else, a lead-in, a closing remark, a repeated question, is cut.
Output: 4:02
